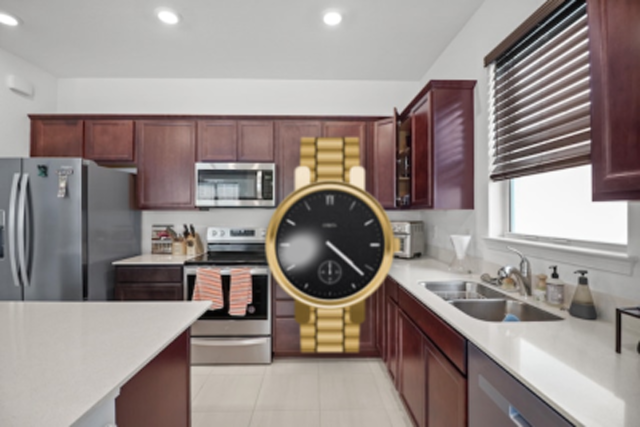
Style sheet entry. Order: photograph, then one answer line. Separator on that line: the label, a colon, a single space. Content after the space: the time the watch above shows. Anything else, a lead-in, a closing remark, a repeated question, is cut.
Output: 4:22
